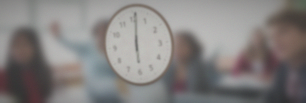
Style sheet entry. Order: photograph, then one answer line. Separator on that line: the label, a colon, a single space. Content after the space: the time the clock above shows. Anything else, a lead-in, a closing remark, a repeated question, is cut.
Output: 6:01
